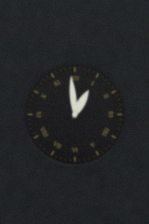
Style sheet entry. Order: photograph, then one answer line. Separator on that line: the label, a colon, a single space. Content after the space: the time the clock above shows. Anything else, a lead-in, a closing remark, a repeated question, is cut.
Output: 12:59
